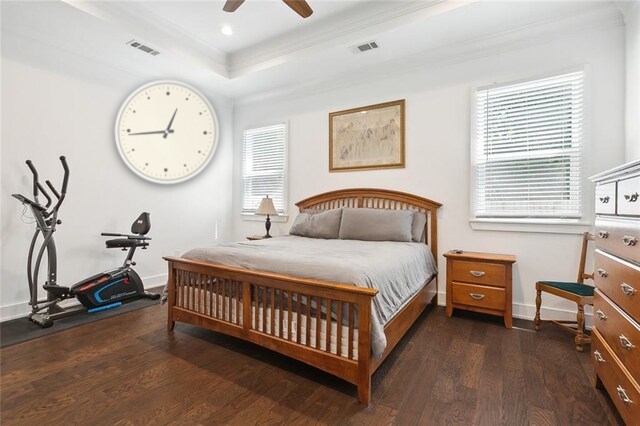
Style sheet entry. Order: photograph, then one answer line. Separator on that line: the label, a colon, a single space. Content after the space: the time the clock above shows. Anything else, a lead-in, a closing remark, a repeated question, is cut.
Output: 12:44
